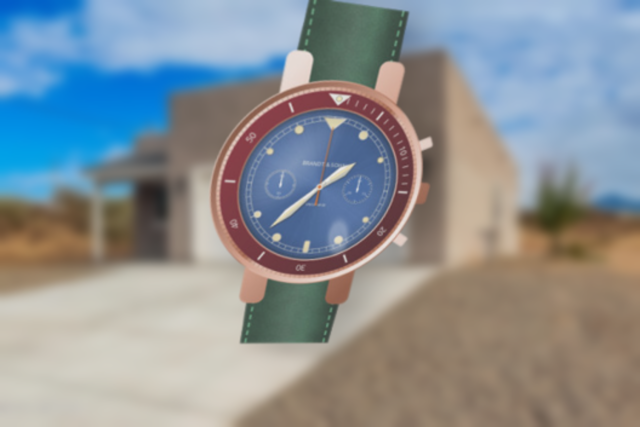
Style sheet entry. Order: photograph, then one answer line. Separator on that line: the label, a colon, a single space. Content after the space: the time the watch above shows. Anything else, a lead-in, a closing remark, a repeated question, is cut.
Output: 1:37
